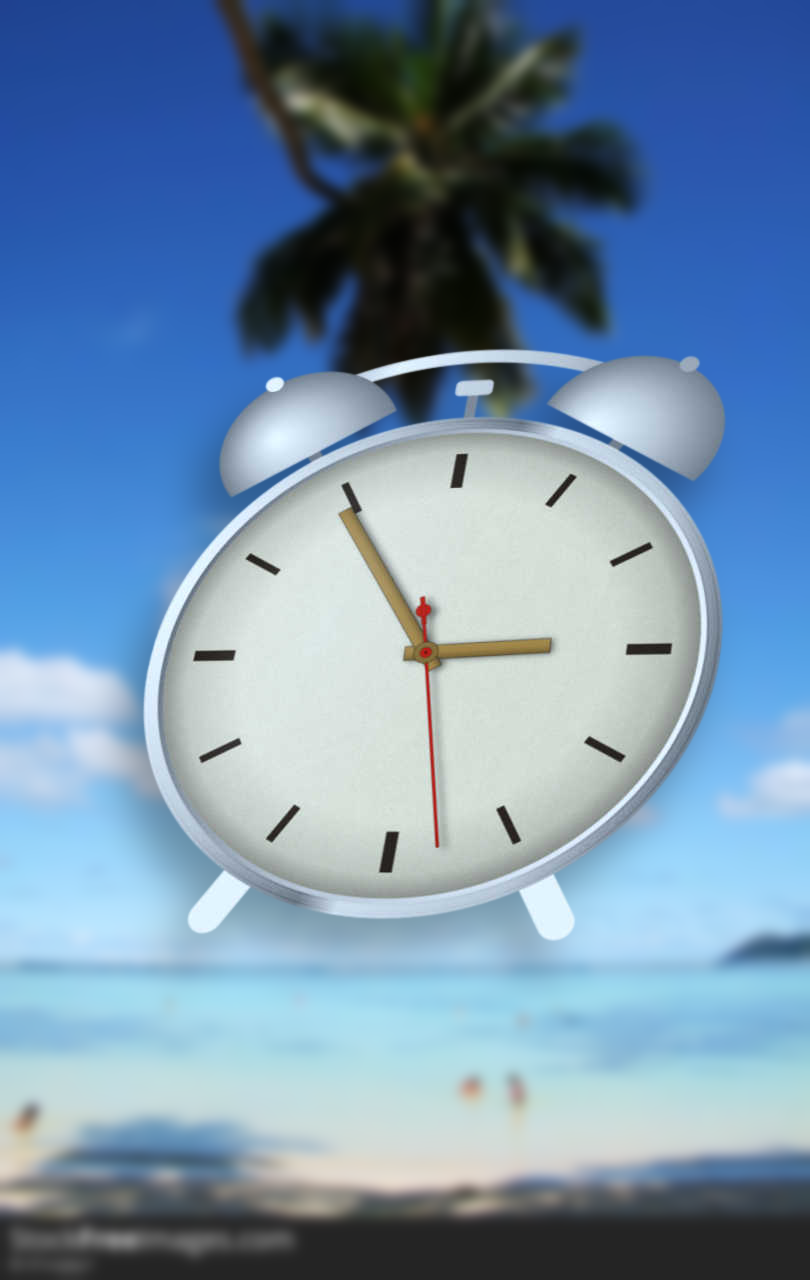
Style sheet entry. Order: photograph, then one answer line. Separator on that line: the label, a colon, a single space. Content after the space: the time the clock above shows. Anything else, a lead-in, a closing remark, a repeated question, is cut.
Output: 2:54:28
